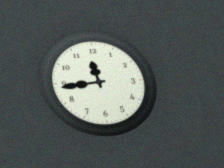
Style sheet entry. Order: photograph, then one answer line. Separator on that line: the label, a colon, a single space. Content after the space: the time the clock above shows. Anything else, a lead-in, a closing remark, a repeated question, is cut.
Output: 11:44
